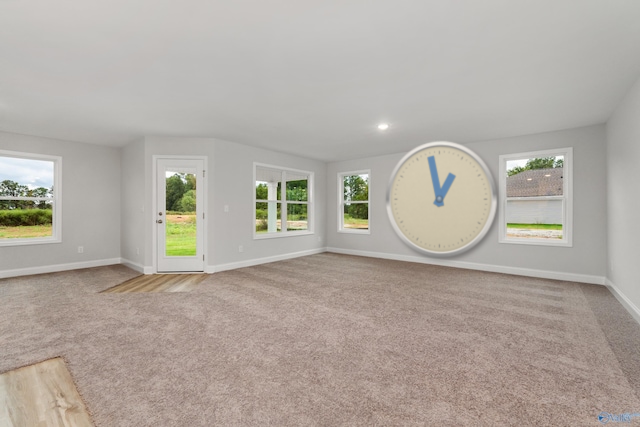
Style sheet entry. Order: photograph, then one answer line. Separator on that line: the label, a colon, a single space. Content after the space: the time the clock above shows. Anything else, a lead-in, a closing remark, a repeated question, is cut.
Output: 12:58
